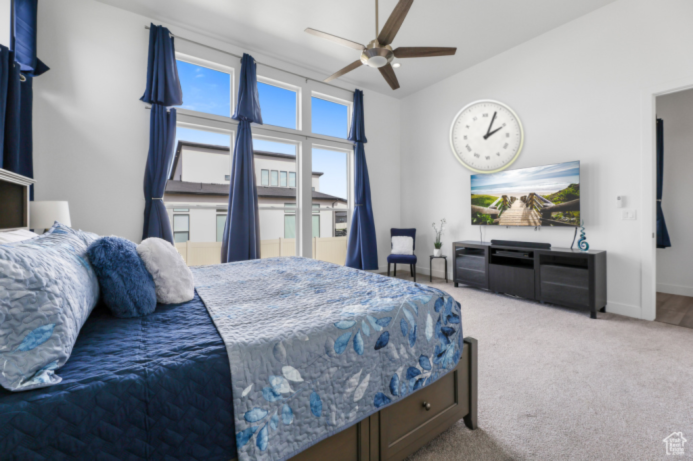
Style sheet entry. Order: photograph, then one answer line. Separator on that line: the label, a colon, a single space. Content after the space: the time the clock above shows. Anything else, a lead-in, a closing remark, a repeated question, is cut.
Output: 2:04
